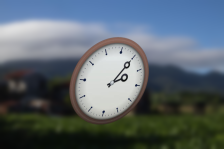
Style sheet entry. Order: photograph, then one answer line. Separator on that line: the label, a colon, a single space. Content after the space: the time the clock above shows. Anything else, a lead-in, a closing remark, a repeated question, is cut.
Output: 2:05
